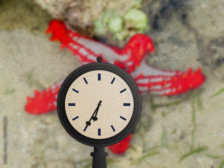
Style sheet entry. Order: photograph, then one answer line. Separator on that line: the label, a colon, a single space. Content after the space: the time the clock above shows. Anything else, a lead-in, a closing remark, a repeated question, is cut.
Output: 6:35
